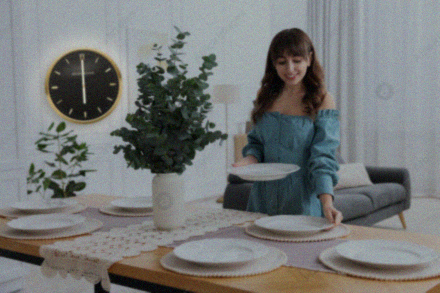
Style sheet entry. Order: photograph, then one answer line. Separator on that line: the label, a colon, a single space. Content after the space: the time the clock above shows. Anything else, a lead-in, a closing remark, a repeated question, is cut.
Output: 6:00
